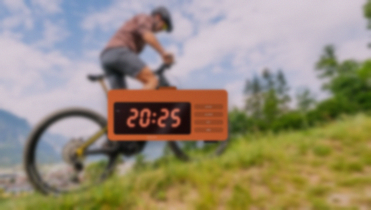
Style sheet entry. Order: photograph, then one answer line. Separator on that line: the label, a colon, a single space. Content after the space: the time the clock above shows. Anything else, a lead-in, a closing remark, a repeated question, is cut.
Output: 20:25
